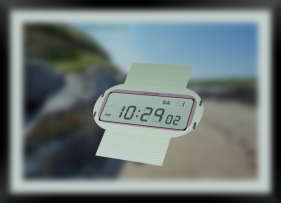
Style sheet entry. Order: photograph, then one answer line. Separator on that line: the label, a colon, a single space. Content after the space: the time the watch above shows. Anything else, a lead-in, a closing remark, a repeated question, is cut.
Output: 10:29:02
